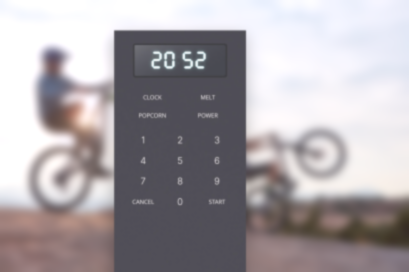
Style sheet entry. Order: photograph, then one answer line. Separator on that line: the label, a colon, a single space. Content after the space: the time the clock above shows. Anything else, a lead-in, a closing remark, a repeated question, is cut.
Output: 20:52
